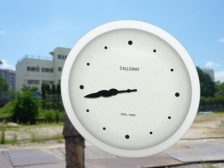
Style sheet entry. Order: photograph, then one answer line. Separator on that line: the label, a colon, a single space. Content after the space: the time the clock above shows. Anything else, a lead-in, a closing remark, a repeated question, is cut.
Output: 8:43
